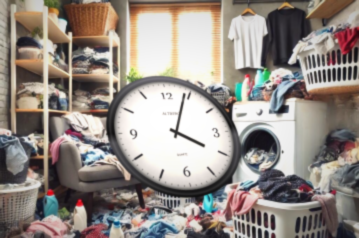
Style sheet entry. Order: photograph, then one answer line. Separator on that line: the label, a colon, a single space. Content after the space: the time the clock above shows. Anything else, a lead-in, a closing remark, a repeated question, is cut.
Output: 4:04
